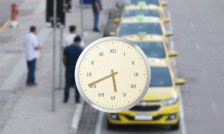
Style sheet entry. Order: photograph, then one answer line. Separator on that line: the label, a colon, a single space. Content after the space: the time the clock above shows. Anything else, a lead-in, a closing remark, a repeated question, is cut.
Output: 5:41
